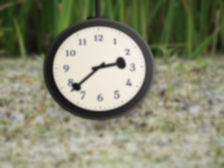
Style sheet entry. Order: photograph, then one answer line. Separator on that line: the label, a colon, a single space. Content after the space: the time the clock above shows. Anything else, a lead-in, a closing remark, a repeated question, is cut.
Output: 2:38
